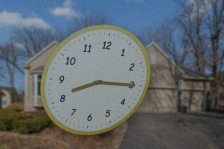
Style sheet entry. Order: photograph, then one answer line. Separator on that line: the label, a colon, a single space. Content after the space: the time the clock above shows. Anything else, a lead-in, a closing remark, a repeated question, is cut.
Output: 8:15
